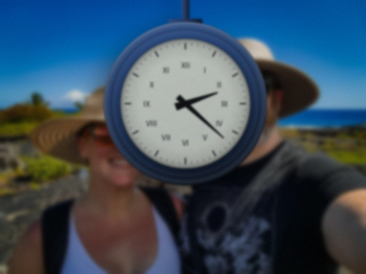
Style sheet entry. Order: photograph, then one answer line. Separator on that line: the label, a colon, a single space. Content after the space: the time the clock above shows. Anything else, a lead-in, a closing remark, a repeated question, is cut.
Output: 2:22
